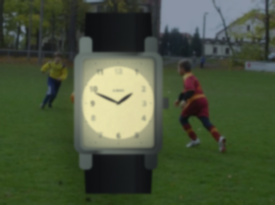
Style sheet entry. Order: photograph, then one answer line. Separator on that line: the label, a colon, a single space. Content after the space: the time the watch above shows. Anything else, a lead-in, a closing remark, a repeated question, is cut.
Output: 1:49
